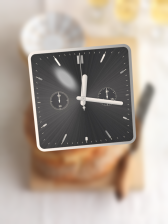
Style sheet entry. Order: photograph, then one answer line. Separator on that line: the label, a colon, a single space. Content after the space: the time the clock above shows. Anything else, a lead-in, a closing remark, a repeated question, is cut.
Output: 12:17
